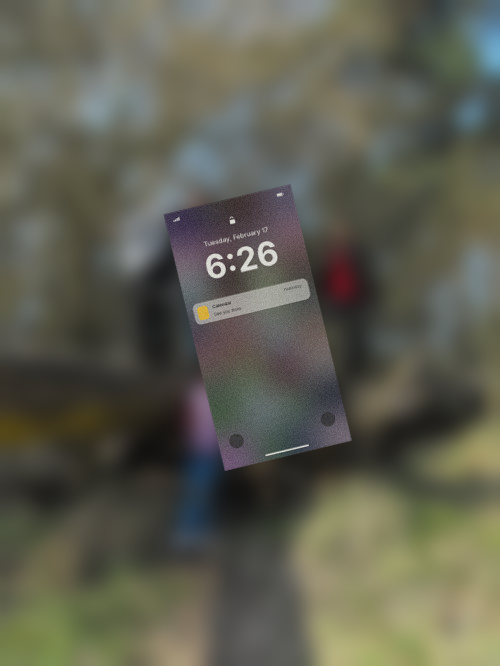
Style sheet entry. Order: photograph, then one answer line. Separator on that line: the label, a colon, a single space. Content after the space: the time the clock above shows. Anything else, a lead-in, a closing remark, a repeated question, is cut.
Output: 6:26
